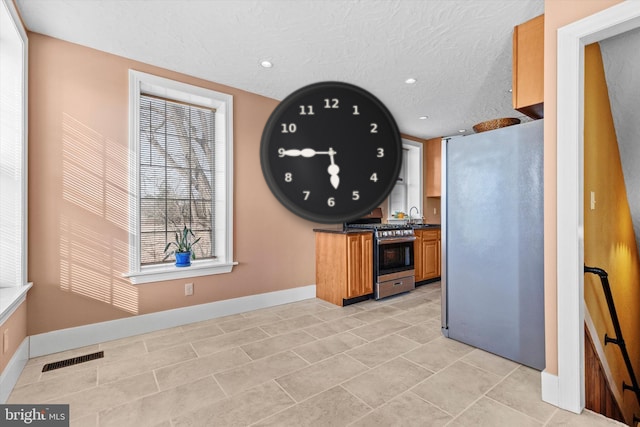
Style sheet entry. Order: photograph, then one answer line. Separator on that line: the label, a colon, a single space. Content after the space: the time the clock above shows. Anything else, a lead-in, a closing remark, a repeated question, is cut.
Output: 5:45
